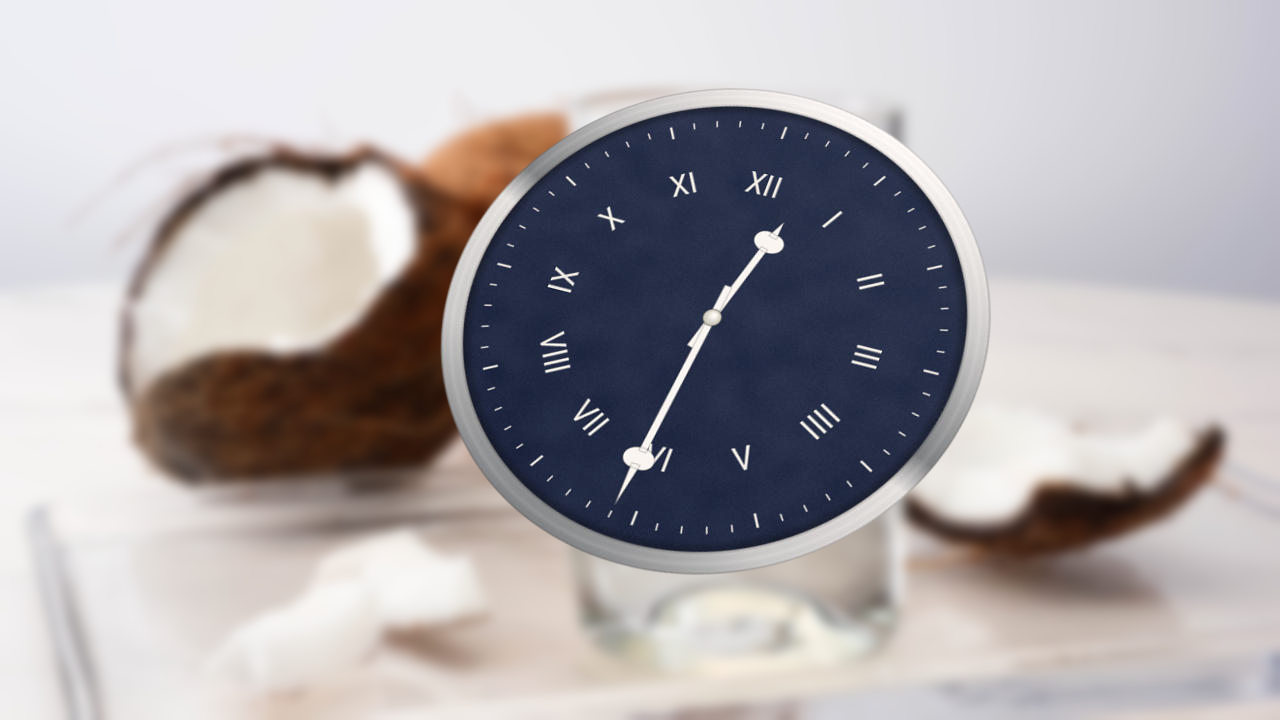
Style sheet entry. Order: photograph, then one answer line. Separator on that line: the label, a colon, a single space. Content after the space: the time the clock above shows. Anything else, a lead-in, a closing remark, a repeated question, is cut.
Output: 12:31
